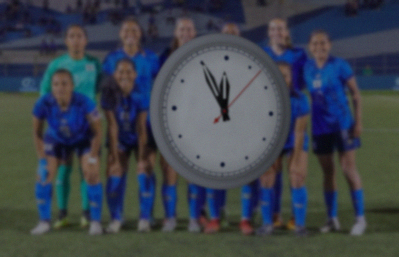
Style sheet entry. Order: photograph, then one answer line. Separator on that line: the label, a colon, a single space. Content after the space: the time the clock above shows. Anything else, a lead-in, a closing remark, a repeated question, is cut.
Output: 11:55:07
